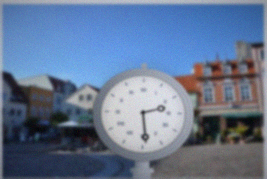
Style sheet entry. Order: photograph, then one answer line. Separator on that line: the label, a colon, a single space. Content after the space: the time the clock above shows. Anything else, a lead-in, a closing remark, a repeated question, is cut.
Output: 2:29
